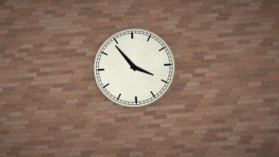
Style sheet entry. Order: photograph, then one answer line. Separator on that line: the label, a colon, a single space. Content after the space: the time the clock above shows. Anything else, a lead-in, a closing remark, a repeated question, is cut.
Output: 3:54
